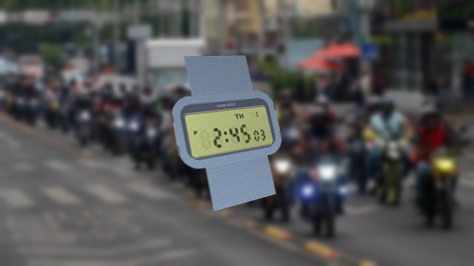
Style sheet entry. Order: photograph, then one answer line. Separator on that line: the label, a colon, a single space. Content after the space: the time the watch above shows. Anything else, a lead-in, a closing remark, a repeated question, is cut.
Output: 2:45:03
